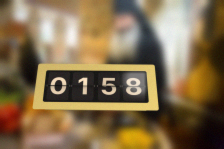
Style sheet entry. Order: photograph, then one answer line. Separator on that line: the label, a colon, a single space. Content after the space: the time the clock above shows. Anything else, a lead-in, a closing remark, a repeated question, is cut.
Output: 1:58
